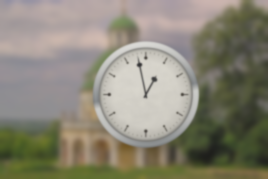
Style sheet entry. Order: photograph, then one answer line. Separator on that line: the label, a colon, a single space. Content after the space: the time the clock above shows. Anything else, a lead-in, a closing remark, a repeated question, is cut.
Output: 12:58
